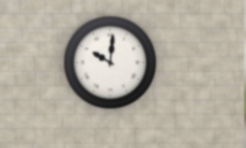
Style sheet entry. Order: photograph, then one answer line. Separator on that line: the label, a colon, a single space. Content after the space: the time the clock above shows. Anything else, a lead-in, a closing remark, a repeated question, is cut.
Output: 10:01
